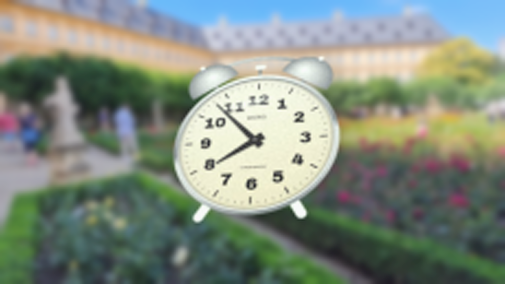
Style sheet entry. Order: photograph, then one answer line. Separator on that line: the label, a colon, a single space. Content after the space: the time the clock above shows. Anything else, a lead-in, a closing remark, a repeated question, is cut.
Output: 7:53
